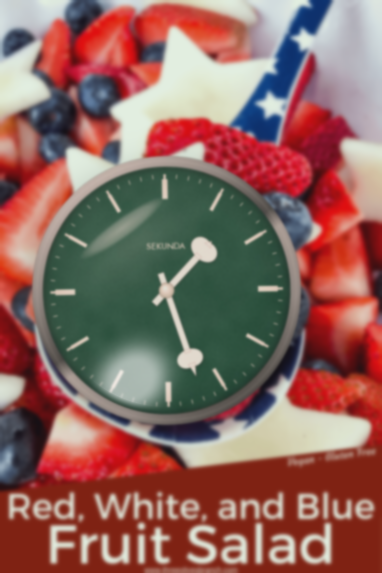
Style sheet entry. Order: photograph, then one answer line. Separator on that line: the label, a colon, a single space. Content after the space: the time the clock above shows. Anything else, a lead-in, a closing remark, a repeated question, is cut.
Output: 1:27
